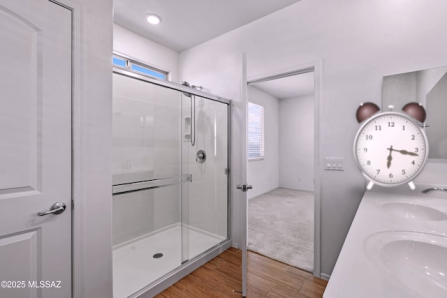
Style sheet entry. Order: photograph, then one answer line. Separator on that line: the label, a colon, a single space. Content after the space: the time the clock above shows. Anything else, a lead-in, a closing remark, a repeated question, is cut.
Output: 6:17
